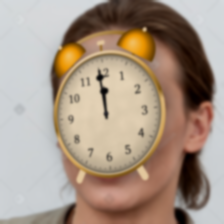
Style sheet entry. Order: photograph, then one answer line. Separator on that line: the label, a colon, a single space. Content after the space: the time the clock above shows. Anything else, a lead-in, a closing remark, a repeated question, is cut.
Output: 11:59
